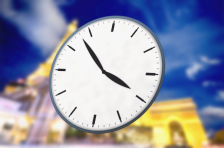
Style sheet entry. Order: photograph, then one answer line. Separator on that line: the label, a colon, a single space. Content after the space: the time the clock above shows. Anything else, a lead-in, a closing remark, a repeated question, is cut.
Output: 3:53
